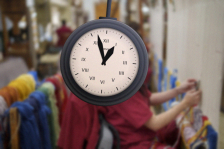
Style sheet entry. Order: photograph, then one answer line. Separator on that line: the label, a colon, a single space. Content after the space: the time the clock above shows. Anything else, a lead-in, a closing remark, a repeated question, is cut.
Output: 12:57
